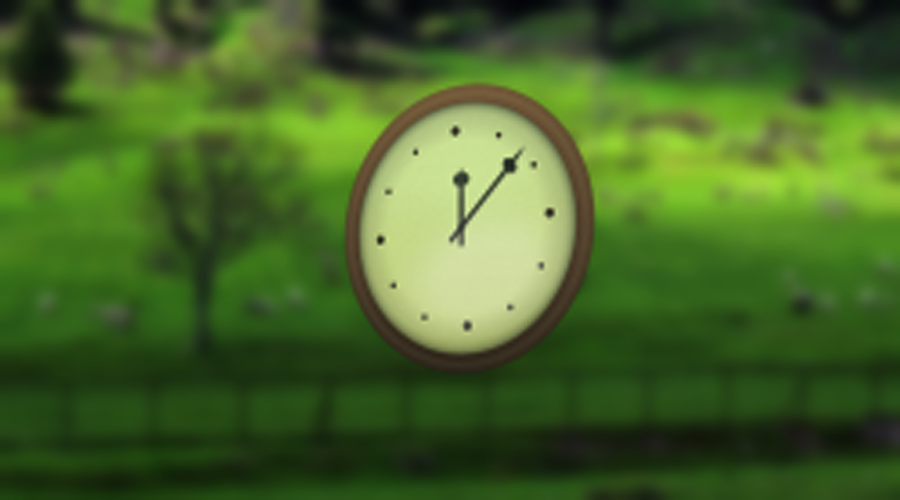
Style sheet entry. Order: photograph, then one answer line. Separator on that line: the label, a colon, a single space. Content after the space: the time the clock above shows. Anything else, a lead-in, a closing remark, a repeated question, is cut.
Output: 12:08
